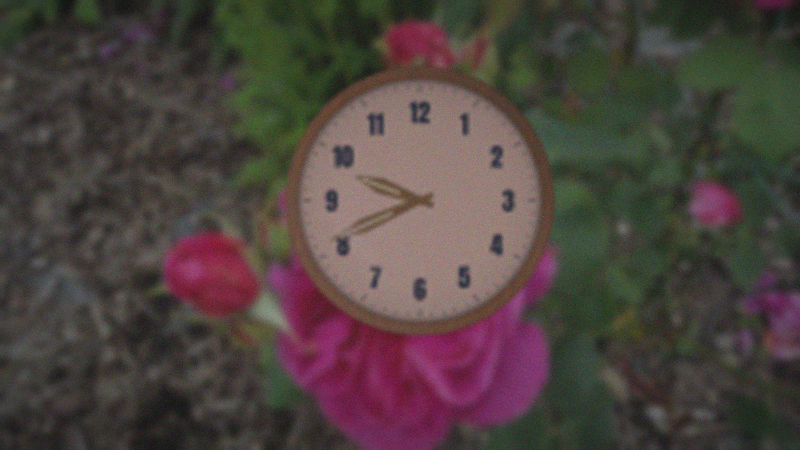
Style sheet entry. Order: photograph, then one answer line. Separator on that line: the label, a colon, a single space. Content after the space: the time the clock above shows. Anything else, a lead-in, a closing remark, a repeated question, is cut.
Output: 9:41
